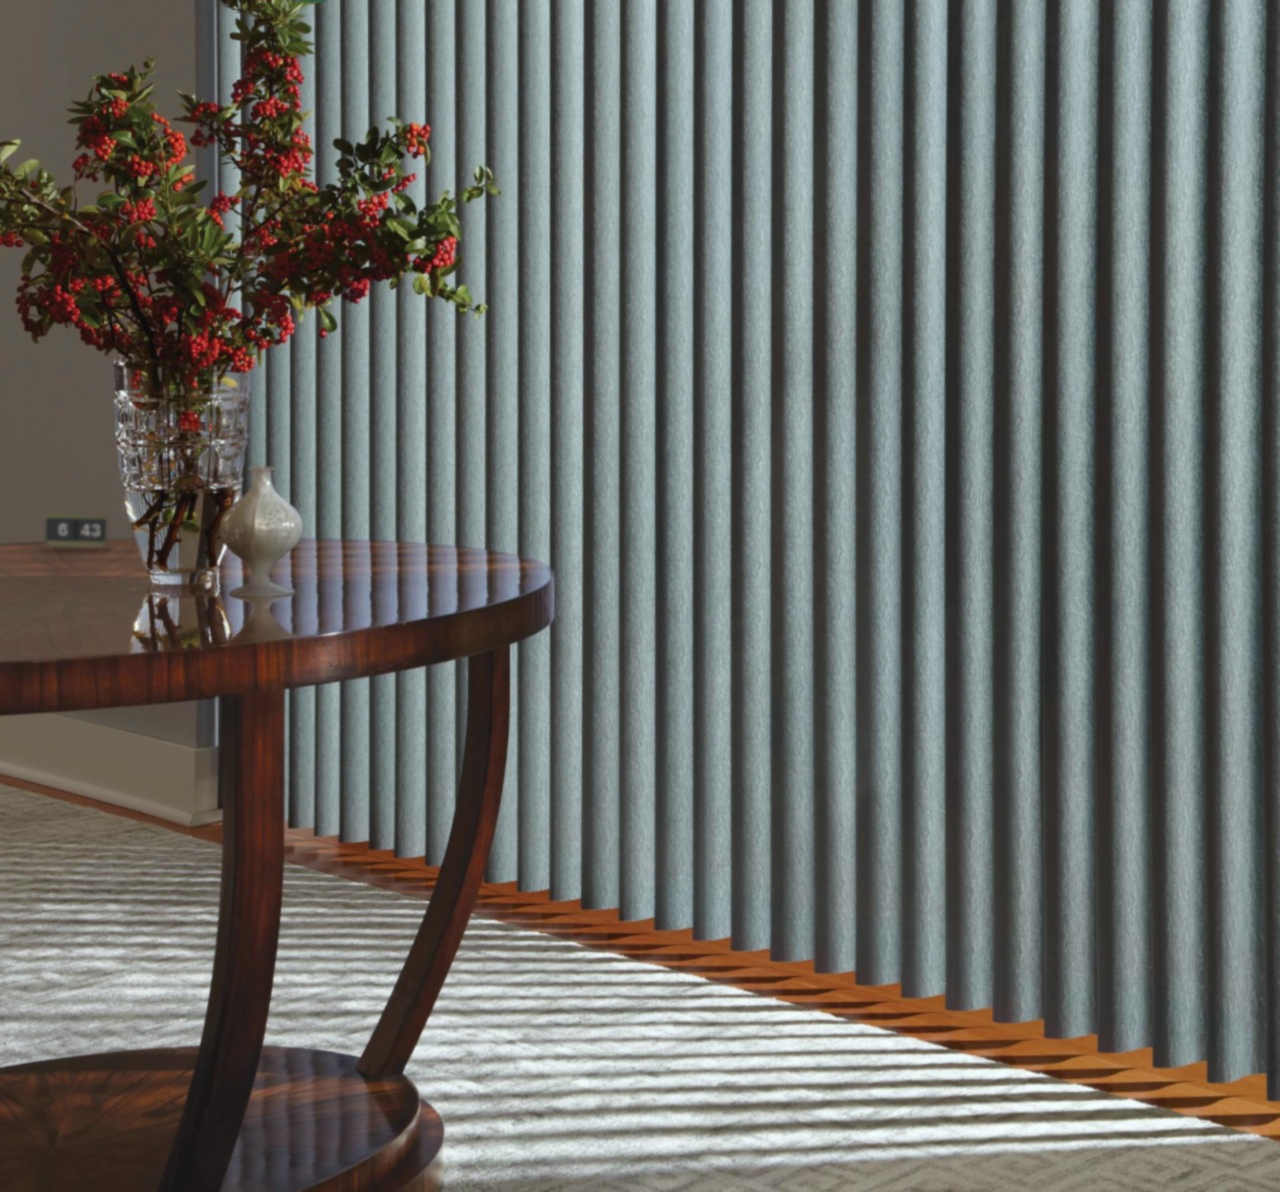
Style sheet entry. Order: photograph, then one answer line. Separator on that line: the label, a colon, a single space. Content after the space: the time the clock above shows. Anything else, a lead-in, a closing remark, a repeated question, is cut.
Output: 6:43
